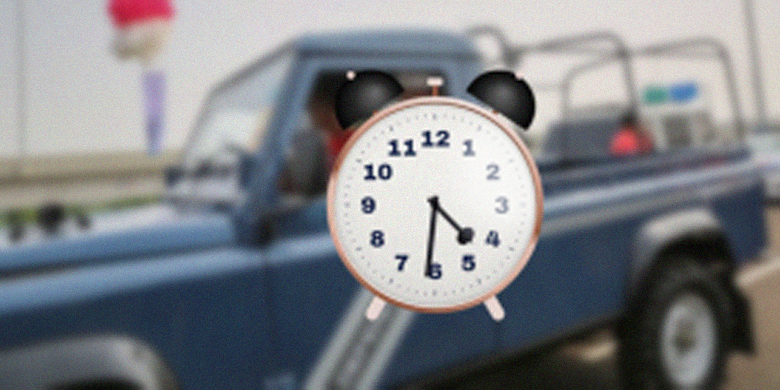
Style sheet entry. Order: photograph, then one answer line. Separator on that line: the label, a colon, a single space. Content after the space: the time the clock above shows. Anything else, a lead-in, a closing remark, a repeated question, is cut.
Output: 4:31
